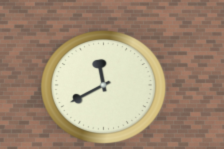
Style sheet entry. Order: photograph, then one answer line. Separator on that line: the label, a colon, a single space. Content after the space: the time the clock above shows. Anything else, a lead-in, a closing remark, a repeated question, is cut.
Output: 11:40
